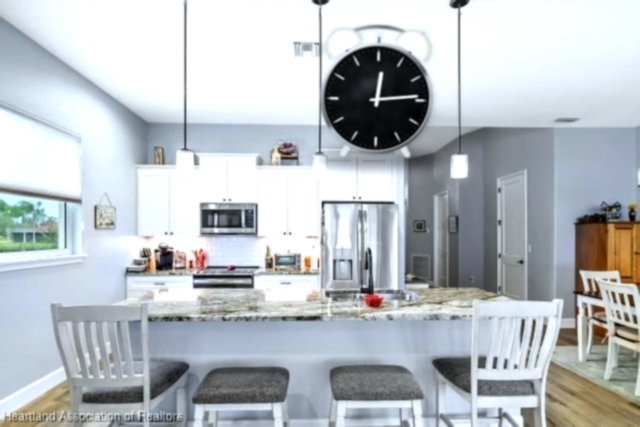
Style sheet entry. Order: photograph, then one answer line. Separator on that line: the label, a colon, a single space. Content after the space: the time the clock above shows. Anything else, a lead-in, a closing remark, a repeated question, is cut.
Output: 12:14
